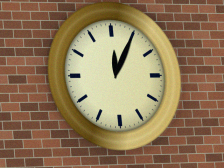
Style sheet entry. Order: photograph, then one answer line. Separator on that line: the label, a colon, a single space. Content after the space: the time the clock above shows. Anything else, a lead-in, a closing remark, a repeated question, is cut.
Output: 12:05
